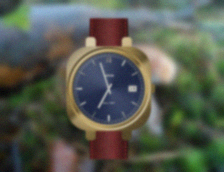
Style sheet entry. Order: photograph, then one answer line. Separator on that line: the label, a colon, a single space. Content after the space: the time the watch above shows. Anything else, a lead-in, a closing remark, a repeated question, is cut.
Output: 6:57
